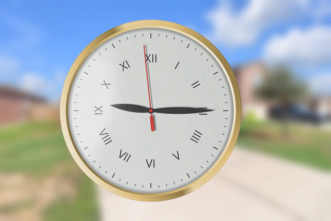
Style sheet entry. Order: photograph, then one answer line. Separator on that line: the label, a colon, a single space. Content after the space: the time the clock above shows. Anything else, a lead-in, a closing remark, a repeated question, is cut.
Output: 9:14:59
